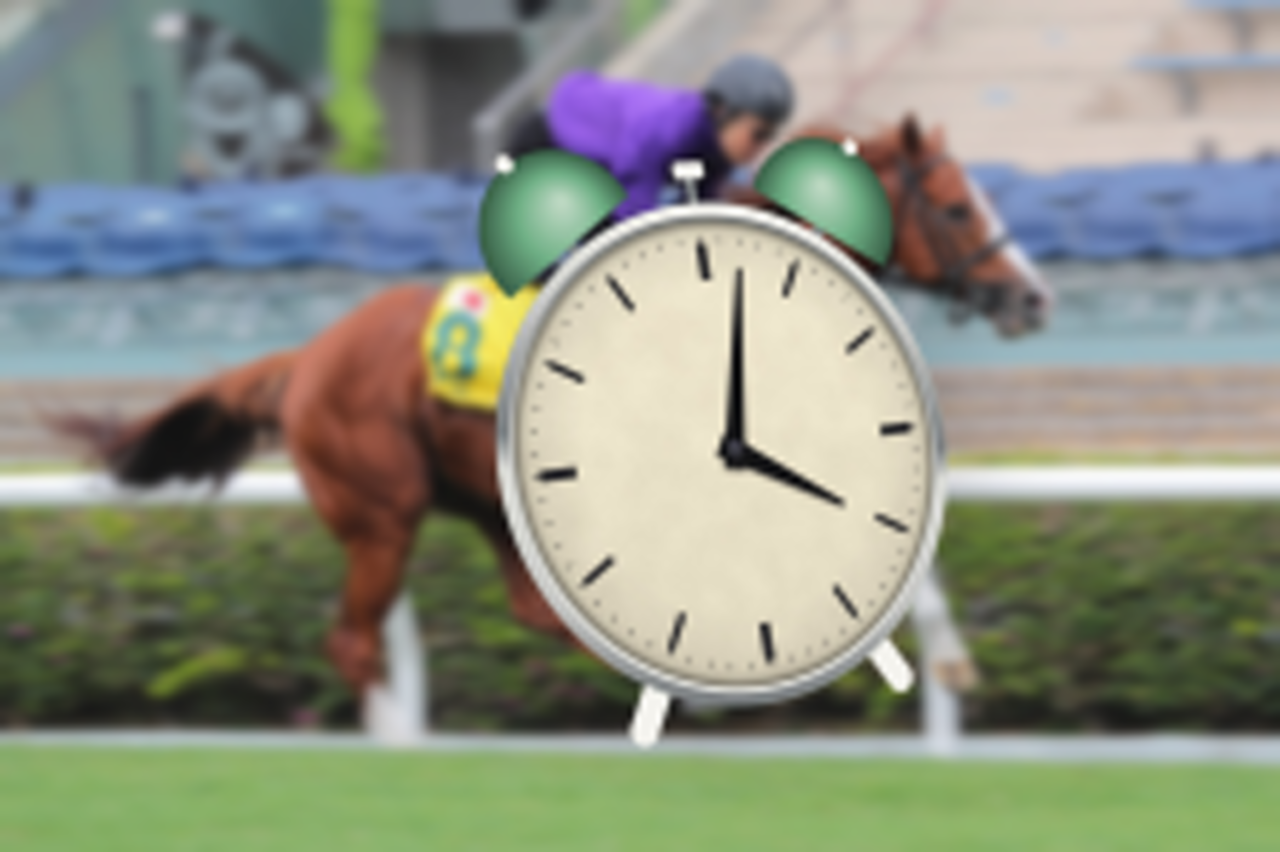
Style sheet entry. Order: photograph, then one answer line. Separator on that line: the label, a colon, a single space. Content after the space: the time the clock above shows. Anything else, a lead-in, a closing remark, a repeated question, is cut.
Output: 4:02
